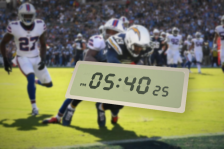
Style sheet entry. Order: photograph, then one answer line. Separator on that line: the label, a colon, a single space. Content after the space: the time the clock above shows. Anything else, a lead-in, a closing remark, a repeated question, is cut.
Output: 5:40:25
